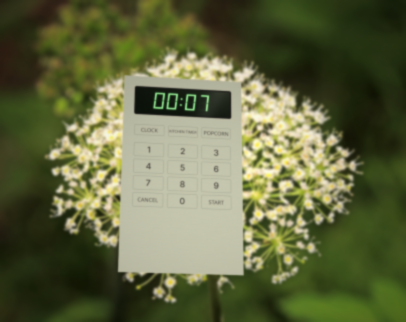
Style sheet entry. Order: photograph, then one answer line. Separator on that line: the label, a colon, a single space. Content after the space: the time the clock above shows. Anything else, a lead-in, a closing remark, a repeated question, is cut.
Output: 0:07
